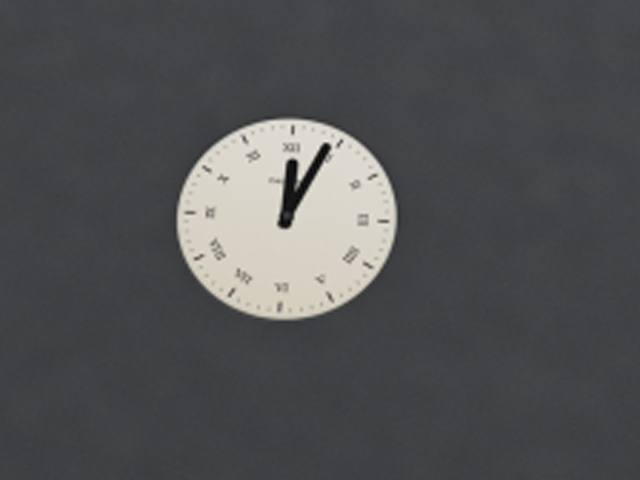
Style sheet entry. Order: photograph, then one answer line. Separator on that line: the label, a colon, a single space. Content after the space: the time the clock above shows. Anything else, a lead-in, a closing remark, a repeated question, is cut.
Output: 12:04
